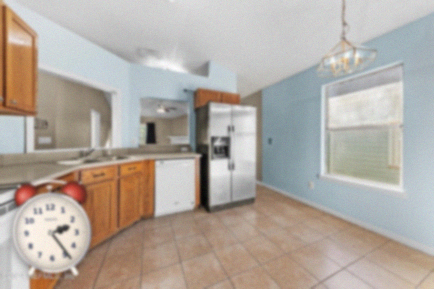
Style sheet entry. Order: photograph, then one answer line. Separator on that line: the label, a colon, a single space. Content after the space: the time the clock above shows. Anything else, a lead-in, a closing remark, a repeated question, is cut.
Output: 2:24
